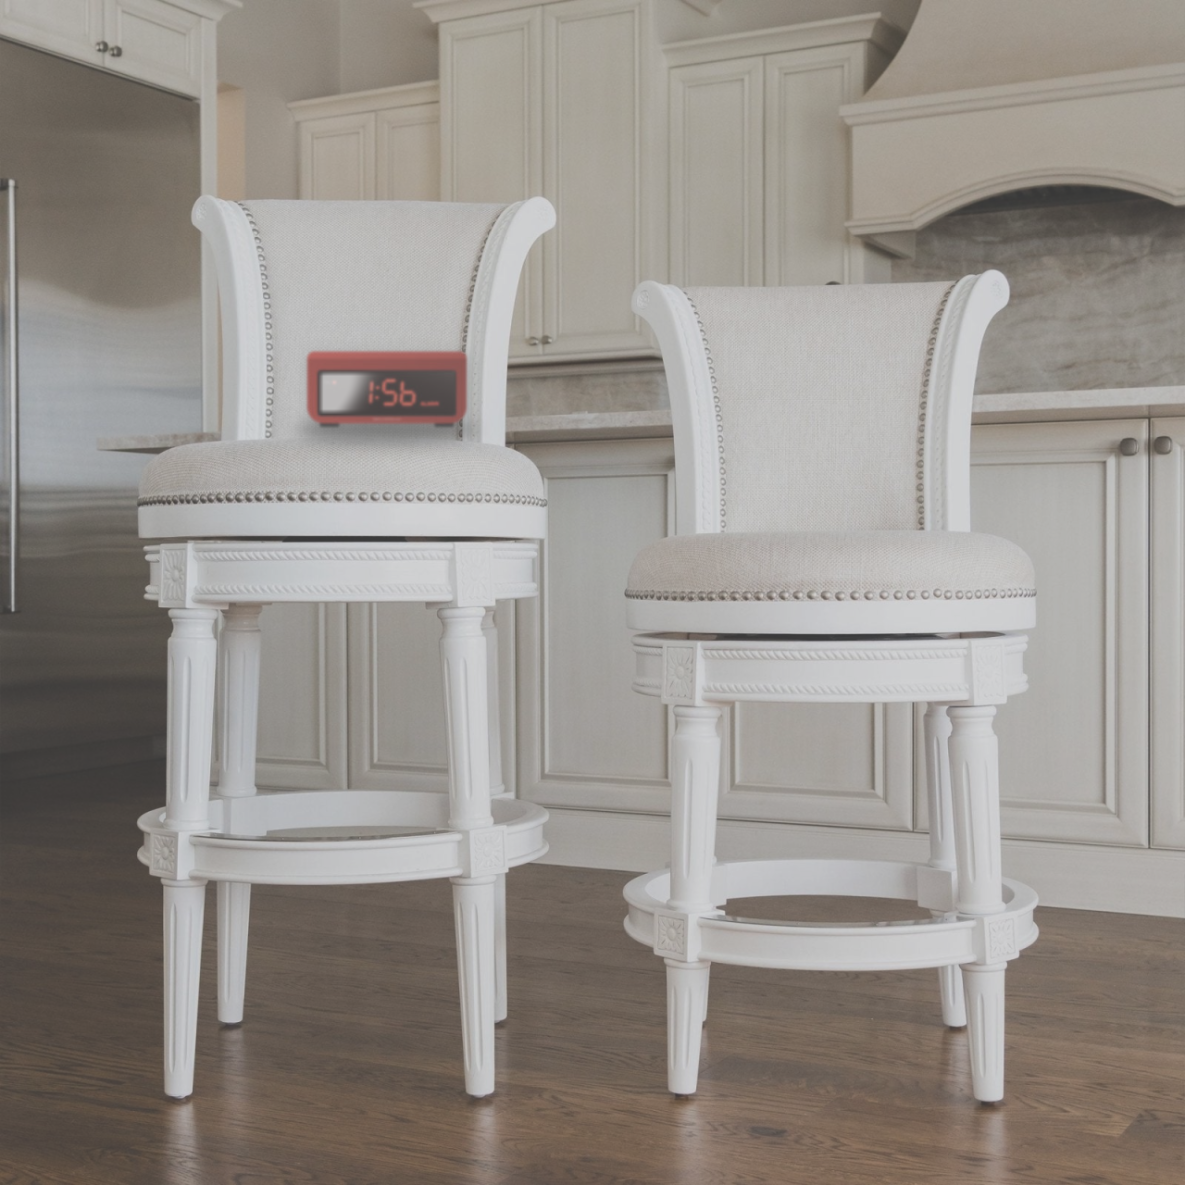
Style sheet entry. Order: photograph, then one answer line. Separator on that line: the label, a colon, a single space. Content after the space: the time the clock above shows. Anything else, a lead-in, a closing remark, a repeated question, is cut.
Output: 1:56
